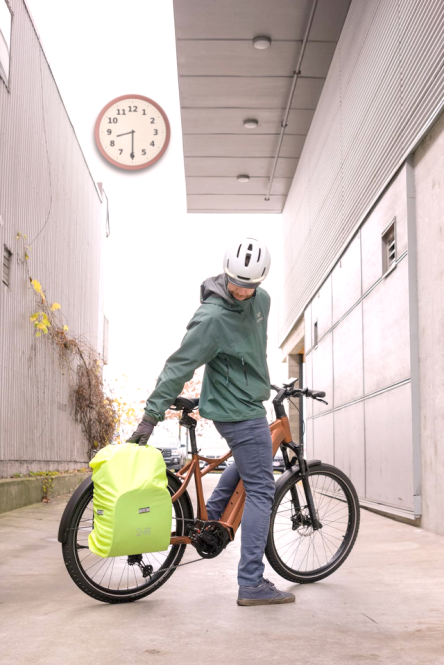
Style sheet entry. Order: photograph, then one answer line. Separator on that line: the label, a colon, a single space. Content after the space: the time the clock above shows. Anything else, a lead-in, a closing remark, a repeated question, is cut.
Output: 8:30
